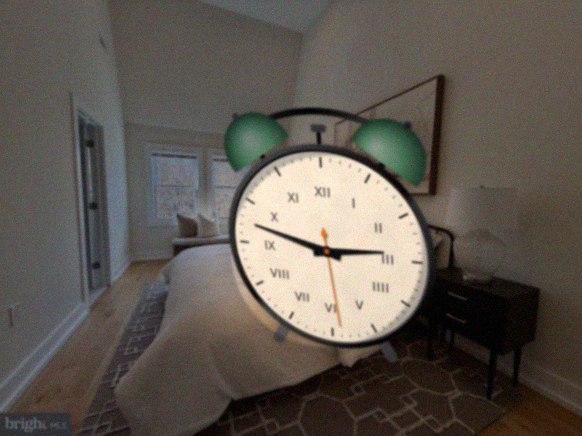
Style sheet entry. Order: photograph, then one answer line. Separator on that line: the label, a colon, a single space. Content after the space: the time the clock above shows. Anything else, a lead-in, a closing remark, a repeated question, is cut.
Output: 2:47:29
